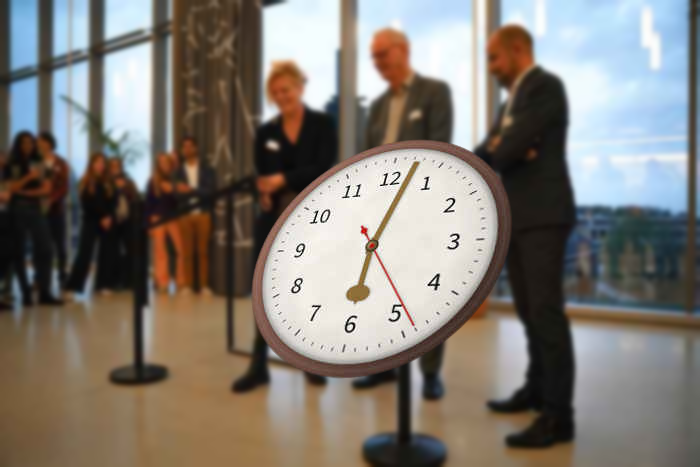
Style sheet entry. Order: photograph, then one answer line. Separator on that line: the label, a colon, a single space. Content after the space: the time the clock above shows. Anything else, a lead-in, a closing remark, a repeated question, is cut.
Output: 6:02:24
